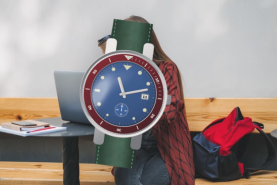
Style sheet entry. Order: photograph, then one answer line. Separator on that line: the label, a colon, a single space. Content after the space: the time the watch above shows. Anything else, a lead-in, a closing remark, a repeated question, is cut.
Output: 11:12
